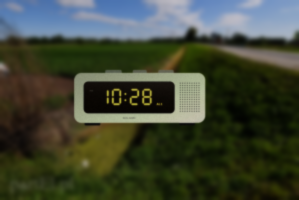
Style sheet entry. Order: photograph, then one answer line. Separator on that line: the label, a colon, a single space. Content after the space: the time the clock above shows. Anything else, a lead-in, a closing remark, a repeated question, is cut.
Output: 10:28
